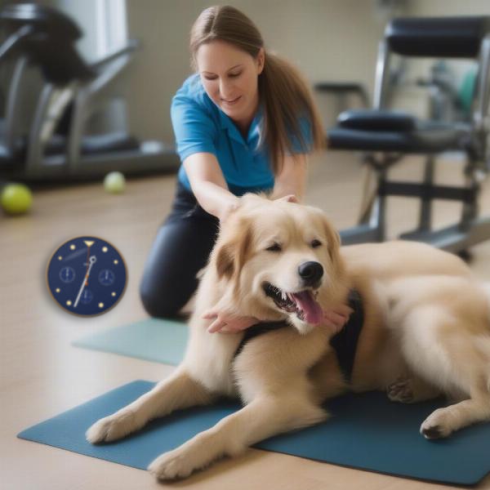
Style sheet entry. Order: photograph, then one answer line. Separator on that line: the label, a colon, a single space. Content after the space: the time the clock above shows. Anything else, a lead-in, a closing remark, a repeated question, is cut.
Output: 12:33
